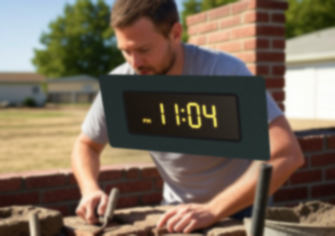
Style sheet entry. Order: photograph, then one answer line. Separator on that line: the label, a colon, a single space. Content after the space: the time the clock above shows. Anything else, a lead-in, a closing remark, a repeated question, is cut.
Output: 11:04
